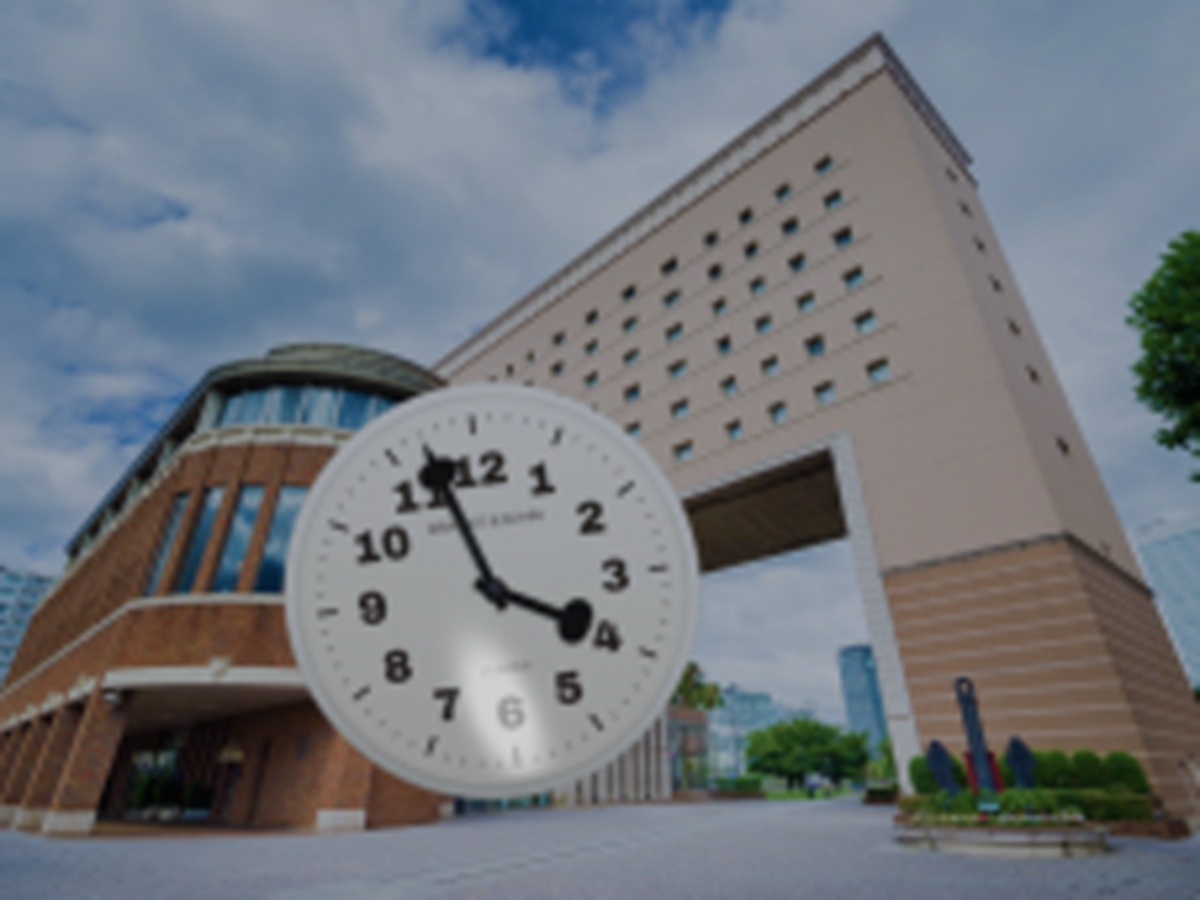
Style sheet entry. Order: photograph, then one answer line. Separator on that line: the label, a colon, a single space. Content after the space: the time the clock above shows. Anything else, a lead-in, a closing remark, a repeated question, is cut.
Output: 3:57
